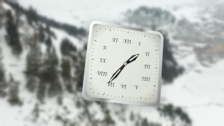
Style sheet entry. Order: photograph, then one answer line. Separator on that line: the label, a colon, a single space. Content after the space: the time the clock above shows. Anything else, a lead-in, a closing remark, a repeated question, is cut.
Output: 1:36
